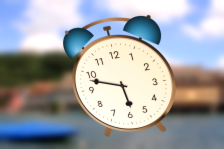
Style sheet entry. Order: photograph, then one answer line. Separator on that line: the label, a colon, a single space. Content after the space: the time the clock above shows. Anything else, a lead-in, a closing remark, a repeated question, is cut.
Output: 5:48
